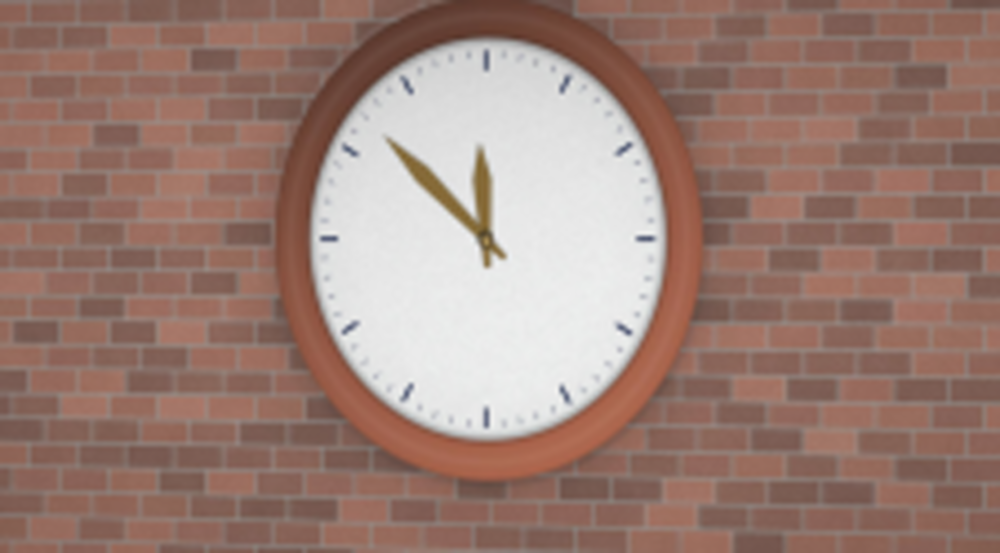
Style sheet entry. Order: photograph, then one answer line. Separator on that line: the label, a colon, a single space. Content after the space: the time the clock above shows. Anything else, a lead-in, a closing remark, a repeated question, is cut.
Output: 11:52
